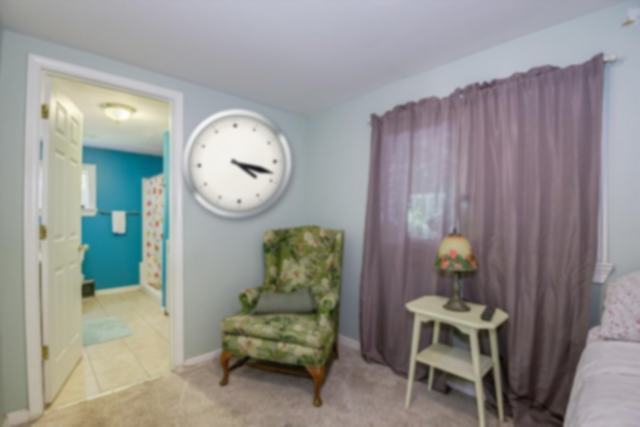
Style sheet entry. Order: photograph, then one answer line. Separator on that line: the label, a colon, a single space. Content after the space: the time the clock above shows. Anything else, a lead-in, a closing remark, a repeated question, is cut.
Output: 4:18
